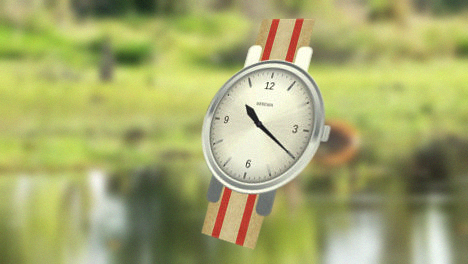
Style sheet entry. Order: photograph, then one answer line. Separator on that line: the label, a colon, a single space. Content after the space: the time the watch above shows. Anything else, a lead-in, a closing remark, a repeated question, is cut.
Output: 10:20
